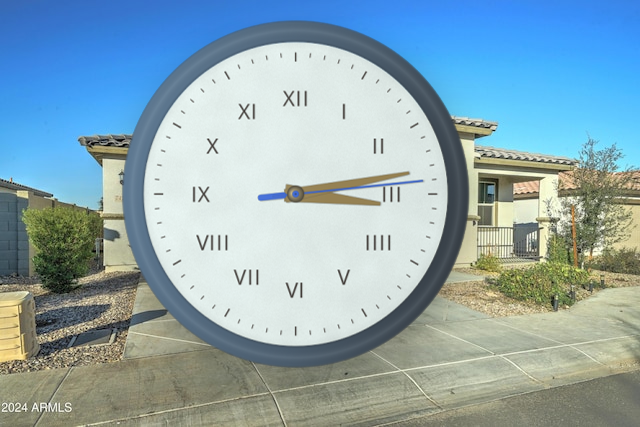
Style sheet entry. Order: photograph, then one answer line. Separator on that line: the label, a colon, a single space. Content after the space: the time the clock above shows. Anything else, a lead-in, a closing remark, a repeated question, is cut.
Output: 3:13:14
